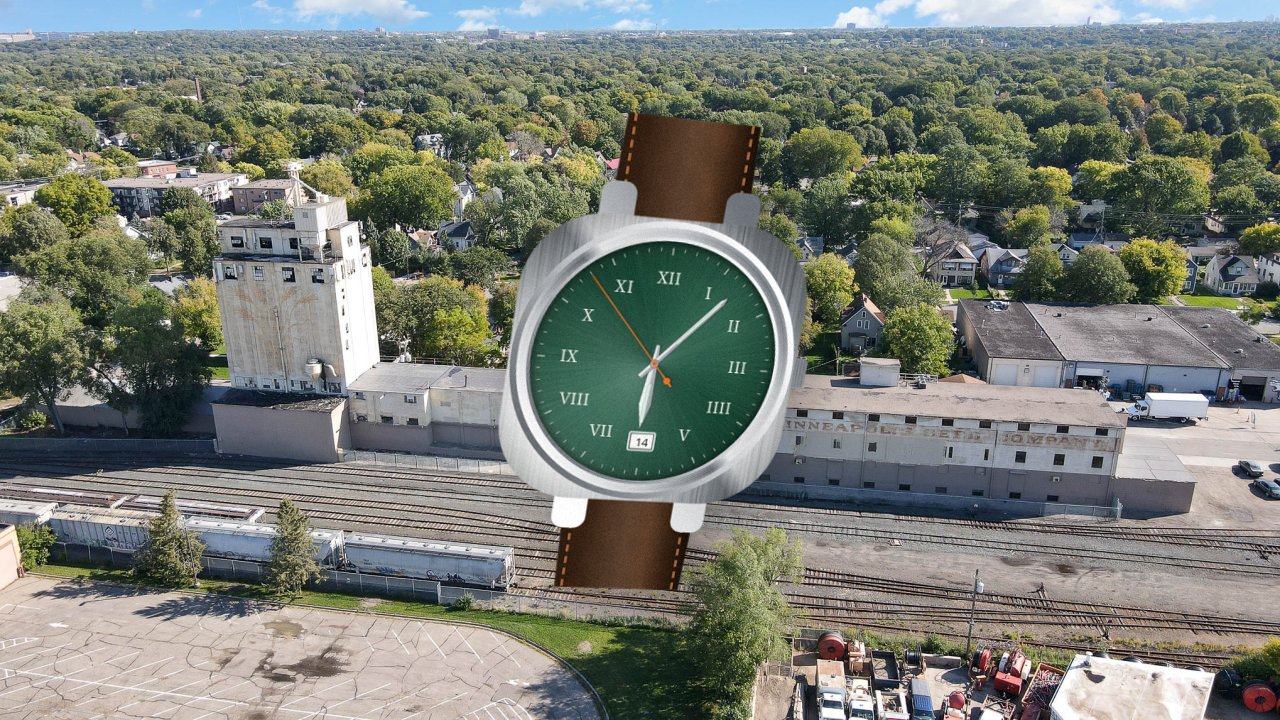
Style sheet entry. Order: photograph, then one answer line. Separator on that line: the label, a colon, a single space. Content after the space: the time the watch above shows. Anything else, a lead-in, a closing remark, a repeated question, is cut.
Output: 6:06:53
